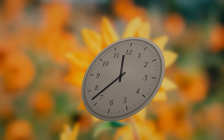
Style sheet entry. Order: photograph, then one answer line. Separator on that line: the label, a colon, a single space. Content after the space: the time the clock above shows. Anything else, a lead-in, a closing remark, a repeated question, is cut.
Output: 11:37
